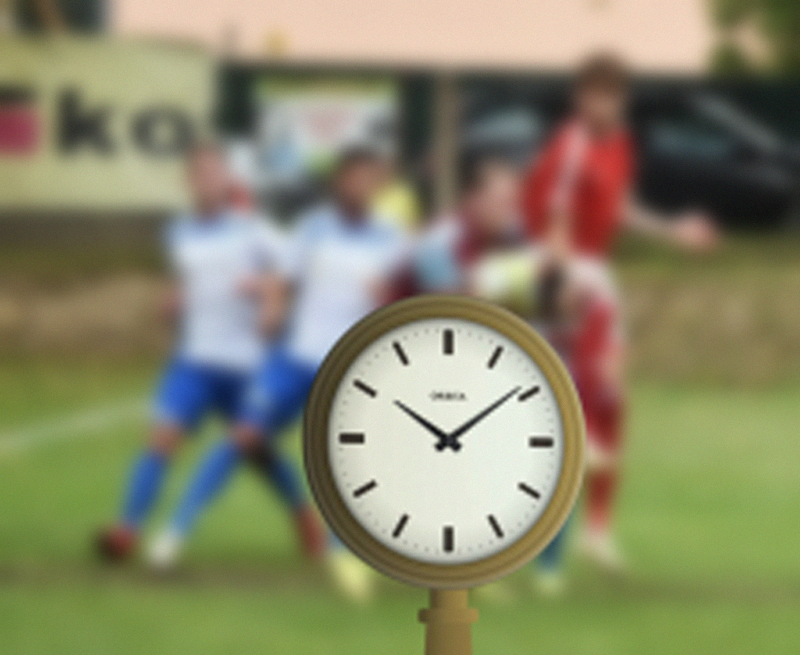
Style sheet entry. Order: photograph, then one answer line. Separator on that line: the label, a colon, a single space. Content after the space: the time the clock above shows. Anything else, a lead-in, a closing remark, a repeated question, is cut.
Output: 10:09
